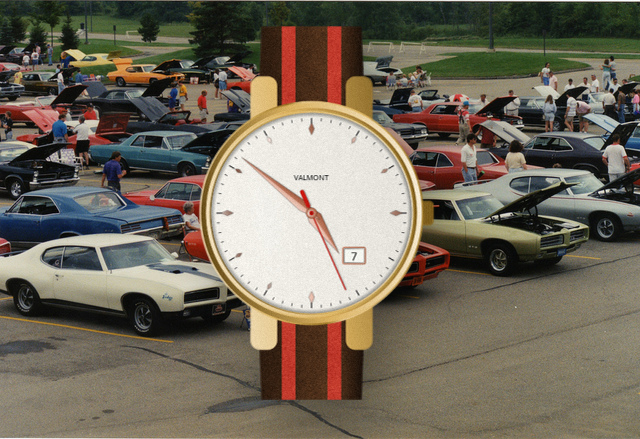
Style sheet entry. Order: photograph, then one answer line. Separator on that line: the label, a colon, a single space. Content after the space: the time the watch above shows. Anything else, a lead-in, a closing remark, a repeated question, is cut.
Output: 4:51:26
